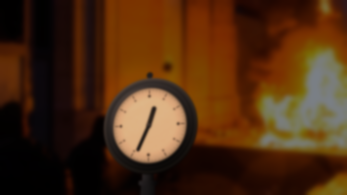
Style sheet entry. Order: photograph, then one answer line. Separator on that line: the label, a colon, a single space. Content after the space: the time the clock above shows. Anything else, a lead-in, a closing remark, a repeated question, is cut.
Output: 12:34
